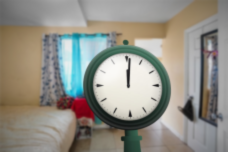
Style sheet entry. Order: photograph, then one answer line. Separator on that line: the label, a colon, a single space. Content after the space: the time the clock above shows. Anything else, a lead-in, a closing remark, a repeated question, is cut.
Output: 12:01
